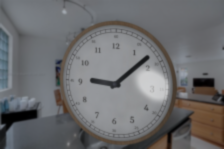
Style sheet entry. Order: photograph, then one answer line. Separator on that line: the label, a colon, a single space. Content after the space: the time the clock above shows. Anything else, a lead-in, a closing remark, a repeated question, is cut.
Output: 9:08
